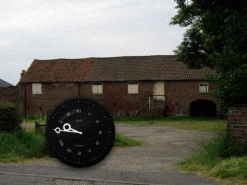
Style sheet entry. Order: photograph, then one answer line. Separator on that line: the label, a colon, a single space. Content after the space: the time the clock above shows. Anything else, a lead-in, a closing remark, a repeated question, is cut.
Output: 9:46
